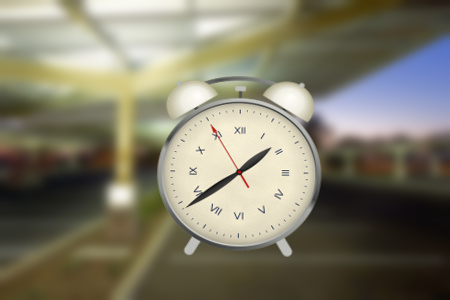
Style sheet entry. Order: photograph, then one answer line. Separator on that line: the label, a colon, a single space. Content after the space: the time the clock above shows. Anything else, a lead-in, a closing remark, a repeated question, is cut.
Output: 1:38:55
